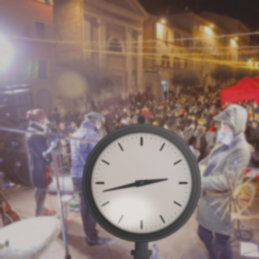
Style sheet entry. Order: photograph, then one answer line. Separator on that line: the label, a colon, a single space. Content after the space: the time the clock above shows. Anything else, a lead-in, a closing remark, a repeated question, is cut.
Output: 2:43
